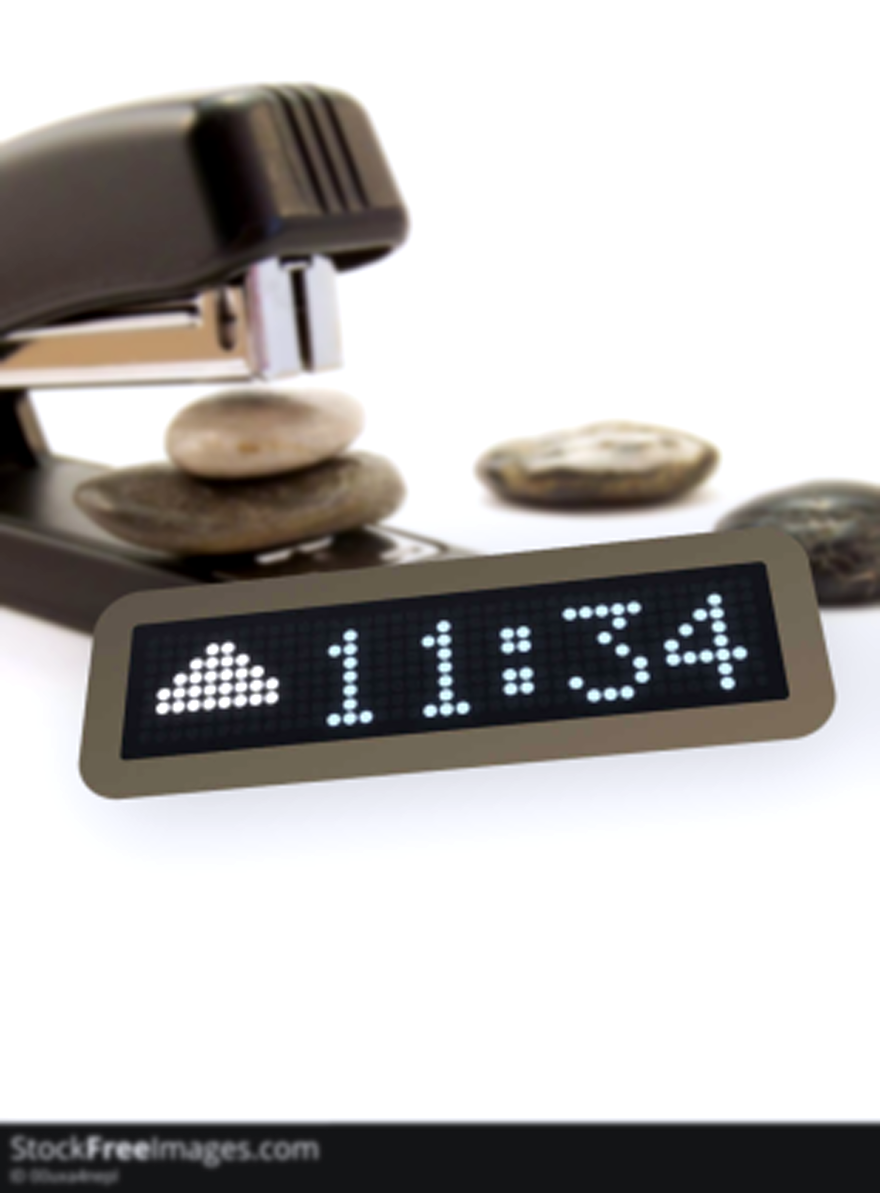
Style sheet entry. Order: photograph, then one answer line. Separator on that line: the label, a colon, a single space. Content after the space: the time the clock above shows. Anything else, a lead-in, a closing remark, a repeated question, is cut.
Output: 11:34
